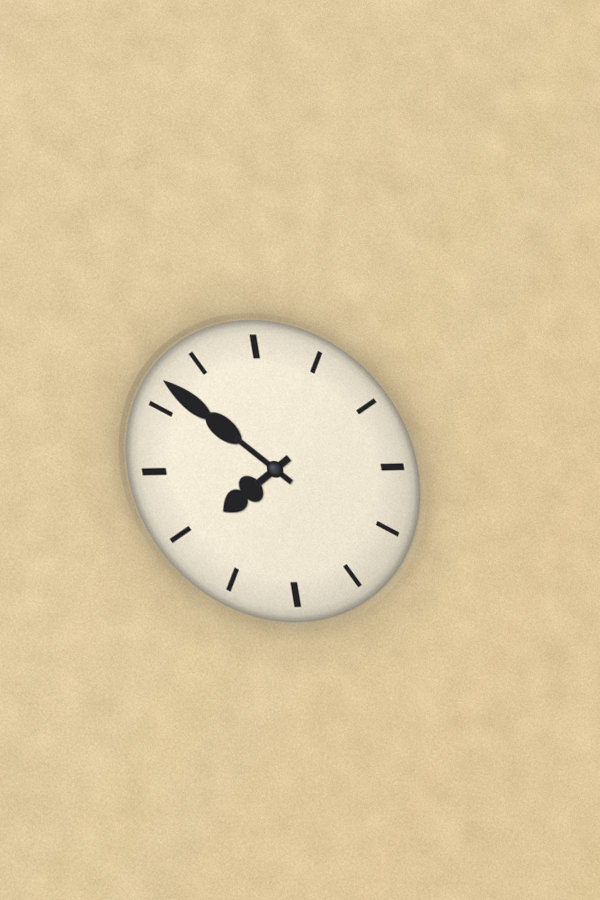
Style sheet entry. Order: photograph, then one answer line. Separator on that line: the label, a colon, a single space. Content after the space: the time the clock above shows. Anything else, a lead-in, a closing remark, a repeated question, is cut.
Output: 7:52
